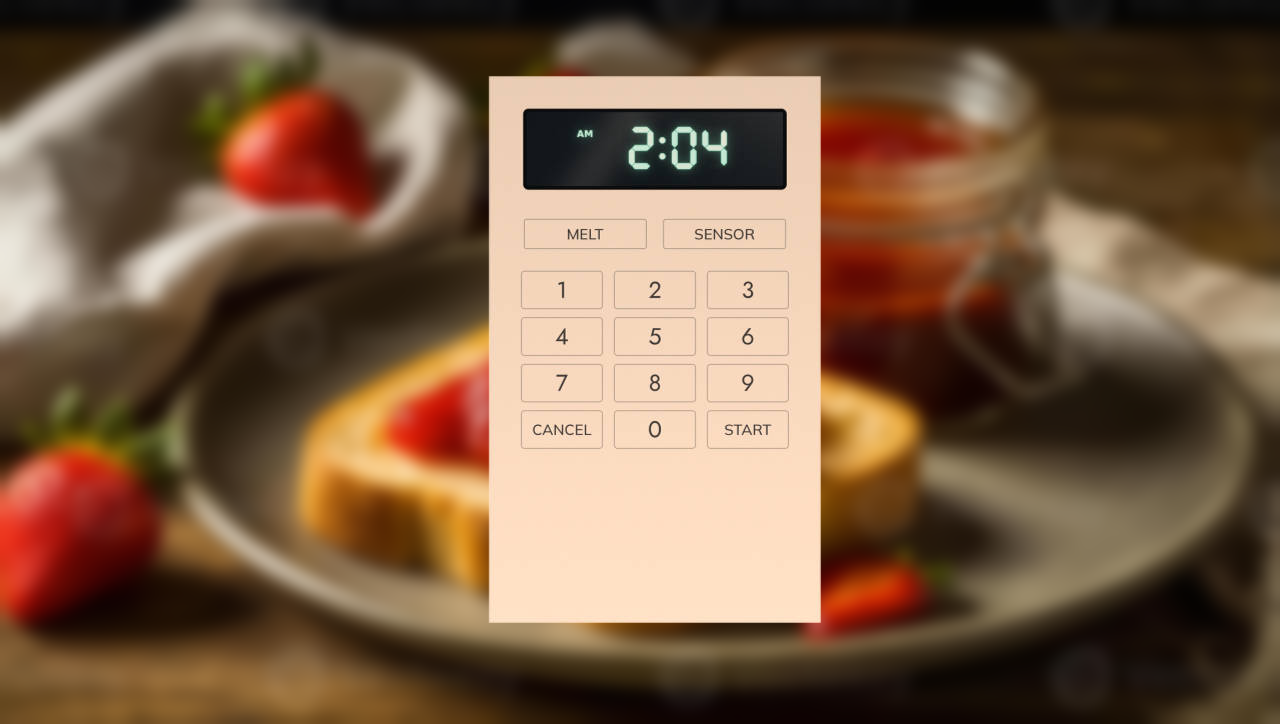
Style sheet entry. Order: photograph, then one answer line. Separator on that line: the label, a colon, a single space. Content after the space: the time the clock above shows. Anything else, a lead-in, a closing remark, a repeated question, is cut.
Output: 2:04
